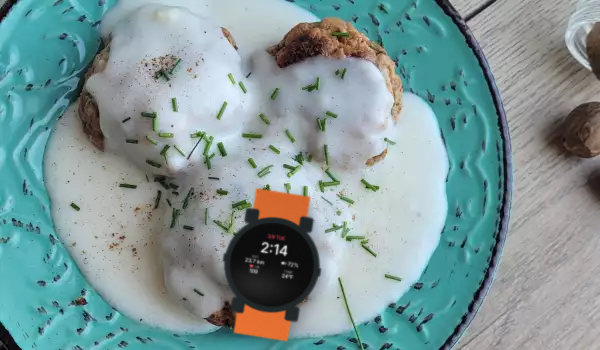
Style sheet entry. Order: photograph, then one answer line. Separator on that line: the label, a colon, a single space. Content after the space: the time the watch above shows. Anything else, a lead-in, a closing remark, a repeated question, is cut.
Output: 2:14
